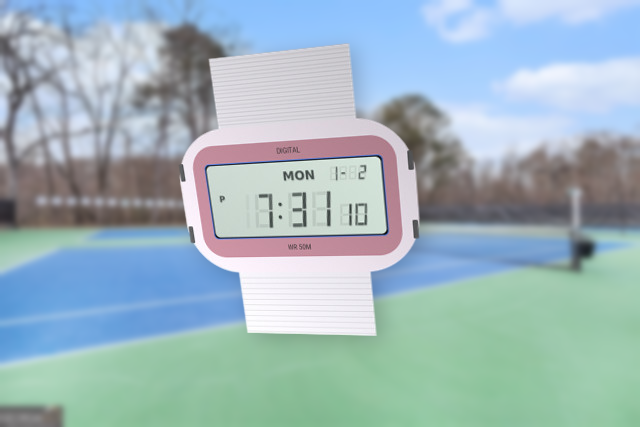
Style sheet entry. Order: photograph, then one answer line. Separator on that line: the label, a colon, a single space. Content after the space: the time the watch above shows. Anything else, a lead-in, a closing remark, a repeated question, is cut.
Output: 7:31:10
